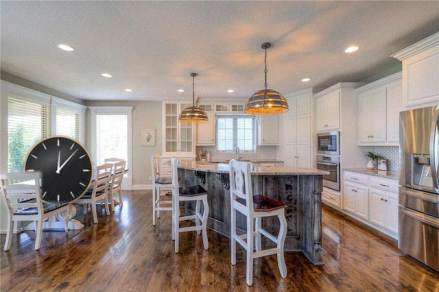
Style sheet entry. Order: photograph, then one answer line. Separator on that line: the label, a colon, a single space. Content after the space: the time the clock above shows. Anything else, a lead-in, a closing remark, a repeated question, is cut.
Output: 12:07
